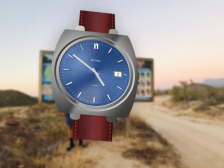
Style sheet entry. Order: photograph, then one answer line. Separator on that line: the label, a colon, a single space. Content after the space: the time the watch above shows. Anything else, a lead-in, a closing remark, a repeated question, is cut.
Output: 4:51
